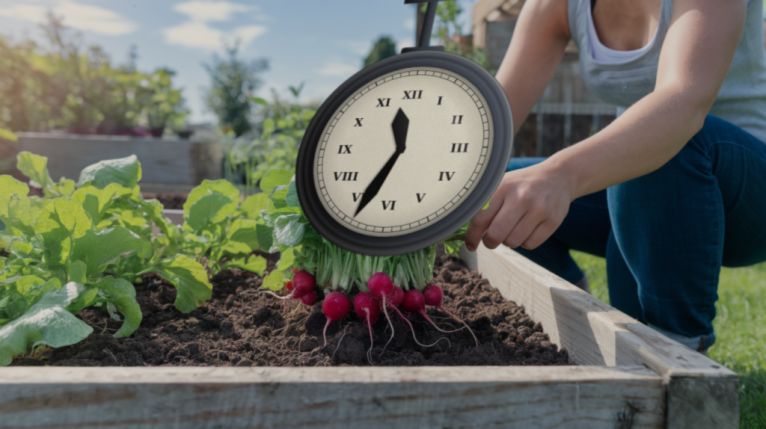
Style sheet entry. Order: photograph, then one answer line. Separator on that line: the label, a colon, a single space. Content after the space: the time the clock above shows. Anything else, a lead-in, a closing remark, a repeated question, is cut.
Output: 11:34
